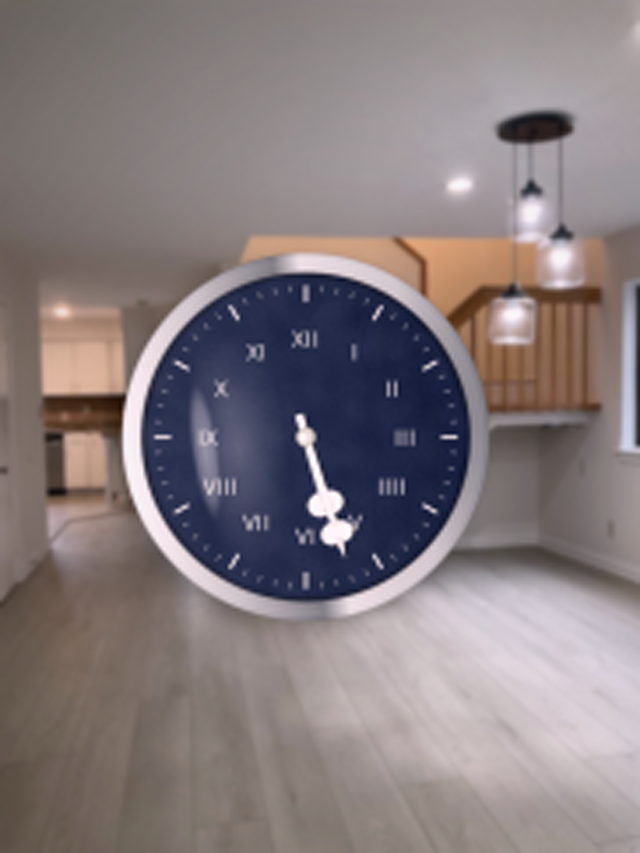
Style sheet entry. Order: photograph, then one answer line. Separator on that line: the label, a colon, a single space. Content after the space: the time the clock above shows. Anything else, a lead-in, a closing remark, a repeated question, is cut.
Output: 5:27
